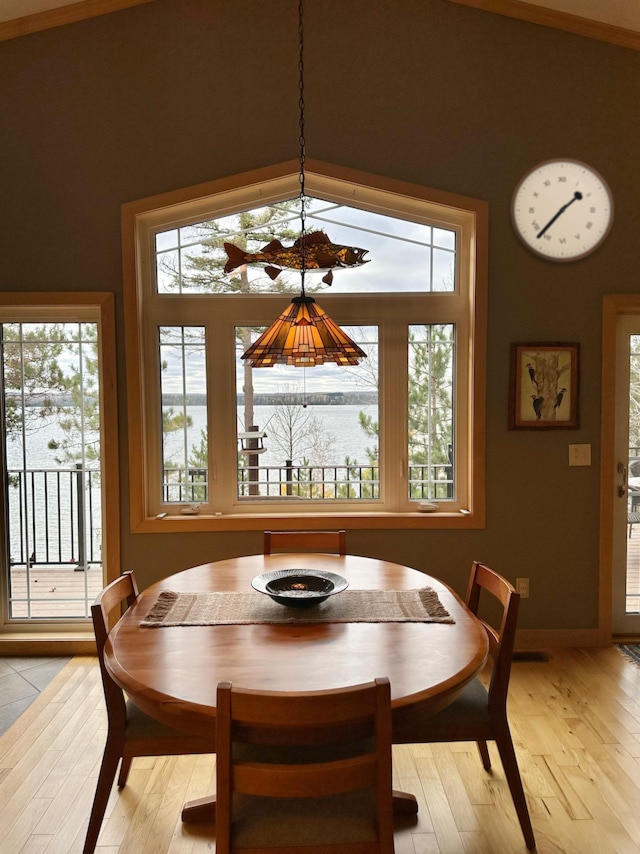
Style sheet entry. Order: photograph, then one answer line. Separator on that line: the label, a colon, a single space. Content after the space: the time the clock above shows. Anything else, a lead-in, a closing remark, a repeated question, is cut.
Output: 1:37
